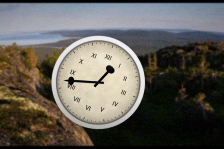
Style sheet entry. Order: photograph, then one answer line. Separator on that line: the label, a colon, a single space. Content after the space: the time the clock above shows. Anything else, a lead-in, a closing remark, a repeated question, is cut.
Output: 12:42
